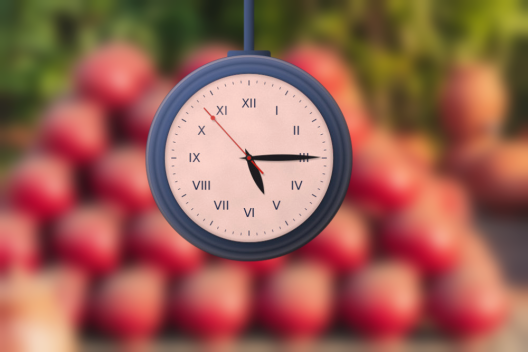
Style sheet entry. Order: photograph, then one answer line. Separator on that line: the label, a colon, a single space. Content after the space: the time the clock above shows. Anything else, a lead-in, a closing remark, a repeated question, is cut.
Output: 5:14:53
